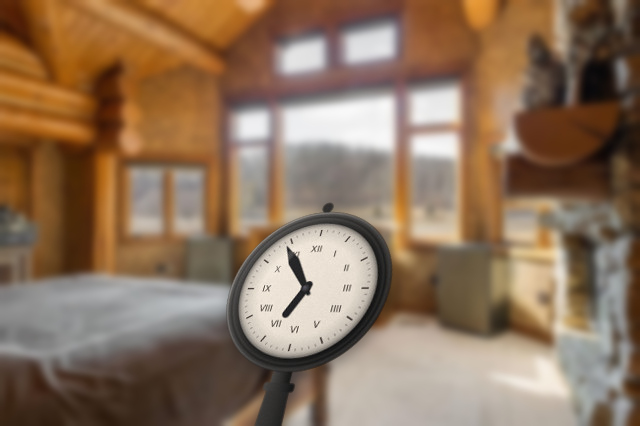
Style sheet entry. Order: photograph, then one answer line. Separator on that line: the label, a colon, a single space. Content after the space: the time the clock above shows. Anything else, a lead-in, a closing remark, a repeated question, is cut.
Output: 6:54
